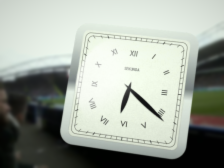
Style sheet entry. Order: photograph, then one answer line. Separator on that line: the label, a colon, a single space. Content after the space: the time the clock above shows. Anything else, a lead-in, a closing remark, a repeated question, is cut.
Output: 6:21
